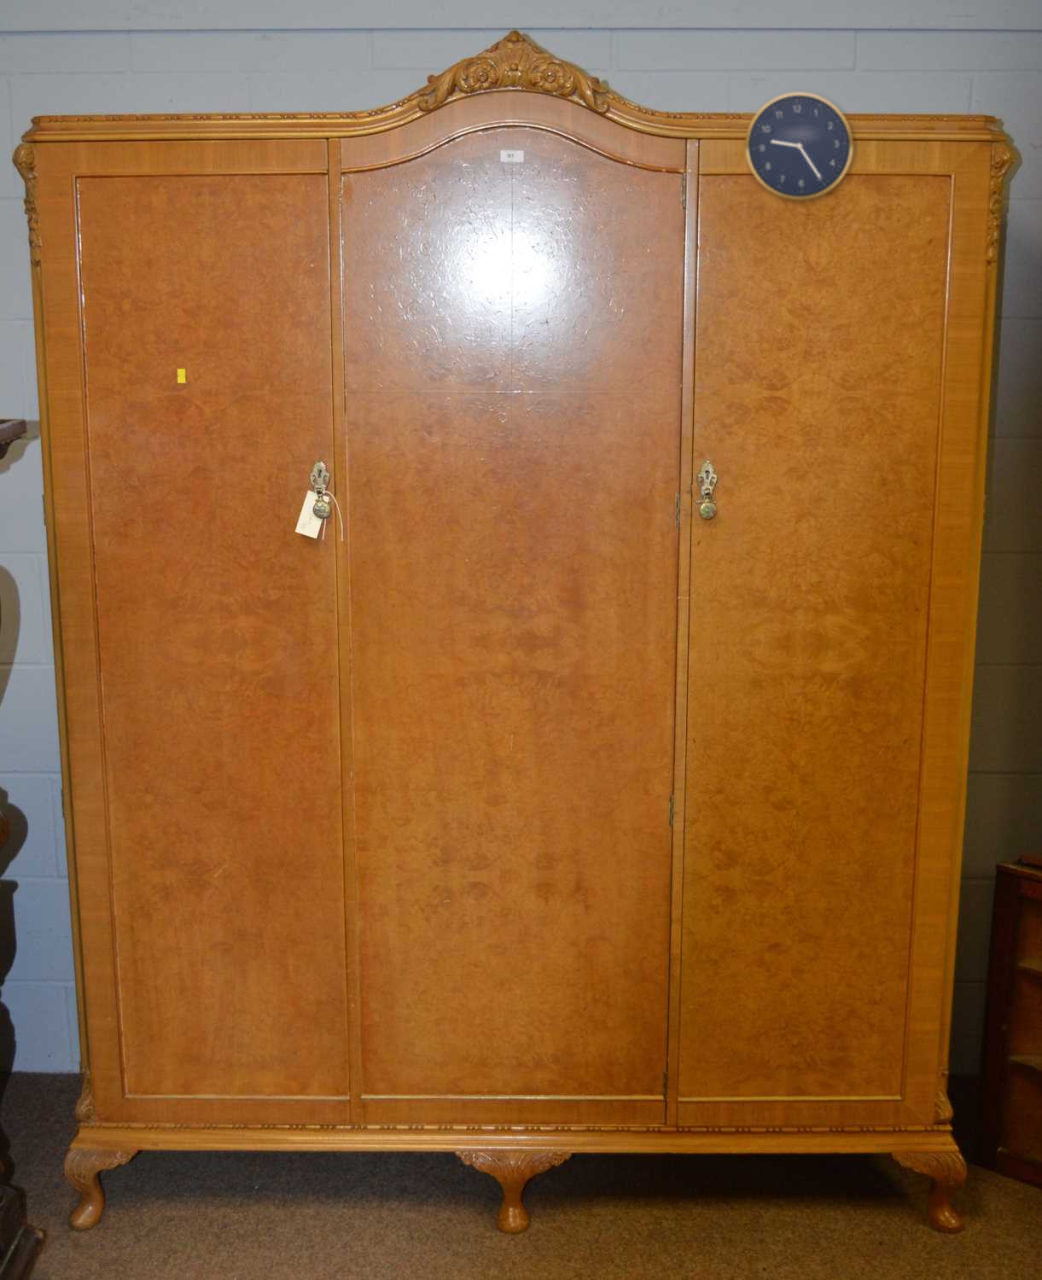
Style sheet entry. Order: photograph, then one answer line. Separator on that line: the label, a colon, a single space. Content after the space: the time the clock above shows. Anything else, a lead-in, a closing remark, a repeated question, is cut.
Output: 9:25
